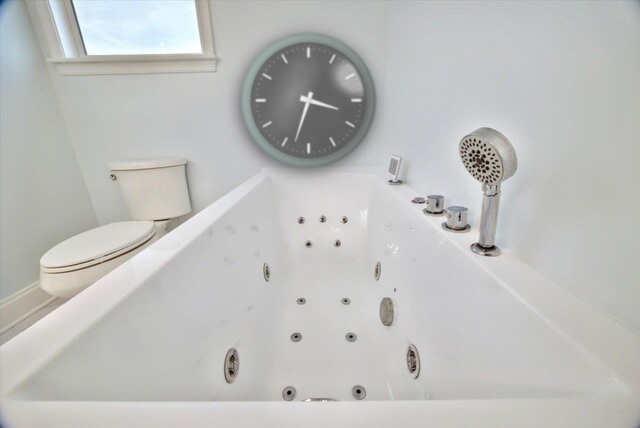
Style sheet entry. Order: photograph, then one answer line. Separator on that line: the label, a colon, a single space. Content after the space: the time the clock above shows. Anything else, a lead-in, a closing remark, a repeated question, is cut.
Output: 3:33
